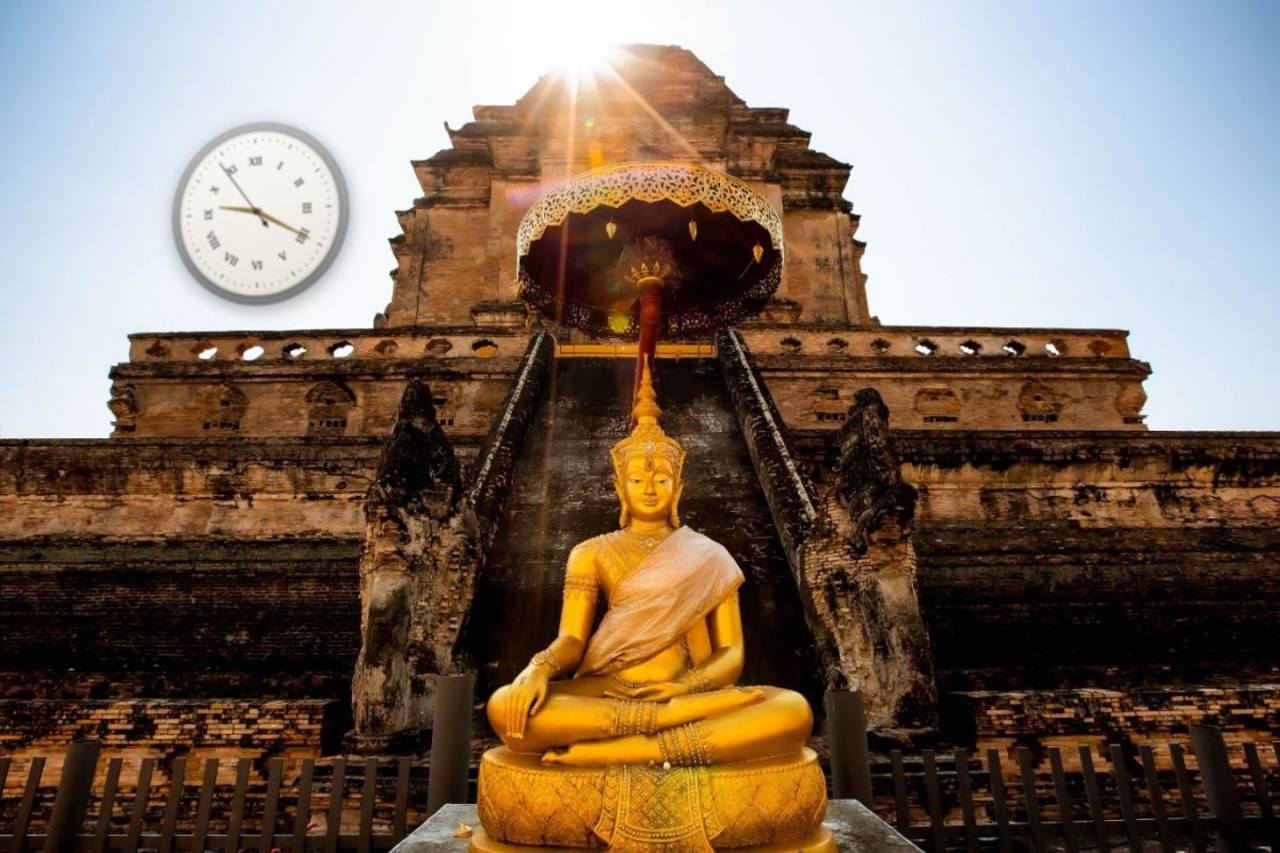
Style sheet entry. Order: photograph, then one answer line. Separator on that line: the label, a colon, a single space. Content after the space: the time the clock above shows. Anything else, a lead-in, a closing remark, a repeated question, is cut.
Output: 9:19:54
